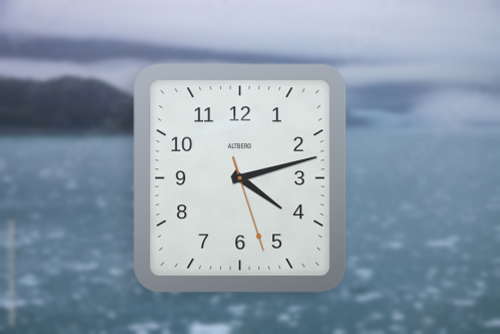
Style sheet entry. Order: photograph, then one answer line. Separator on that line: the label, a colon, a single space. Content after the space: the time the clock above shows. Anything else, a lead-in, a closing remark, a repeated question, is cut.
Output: 4:12:27
